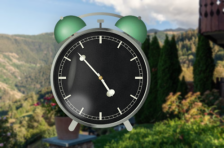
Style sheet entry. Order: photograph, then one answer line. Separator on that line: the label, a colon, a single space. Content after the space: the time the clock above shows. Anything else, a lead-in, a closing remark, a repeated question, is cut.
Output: 4:53
